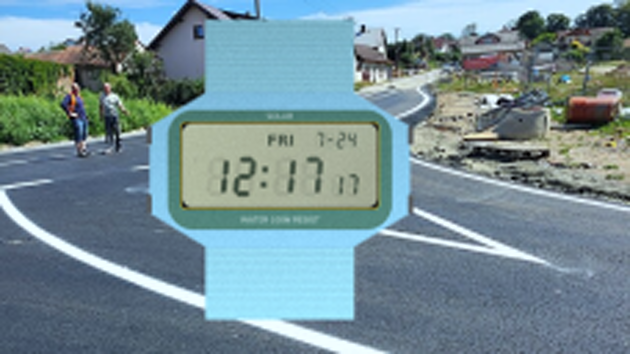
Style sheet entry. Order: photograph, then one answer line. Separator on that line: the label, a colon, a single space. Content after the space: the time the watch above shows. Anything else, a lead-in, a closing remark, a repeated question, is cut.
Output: 12:17:17
